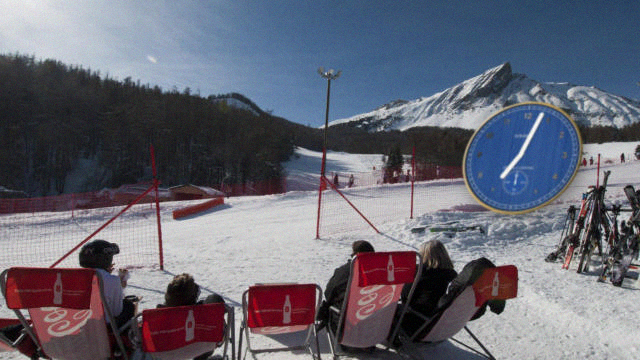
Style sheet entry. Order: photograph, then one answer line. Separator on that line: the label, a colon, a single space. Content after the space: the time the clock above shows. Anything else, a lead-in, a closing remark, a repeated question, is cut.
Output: 7:03
